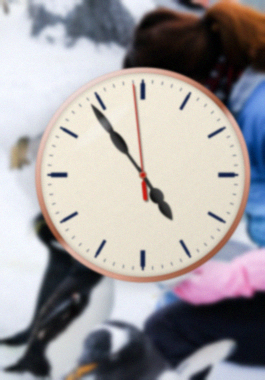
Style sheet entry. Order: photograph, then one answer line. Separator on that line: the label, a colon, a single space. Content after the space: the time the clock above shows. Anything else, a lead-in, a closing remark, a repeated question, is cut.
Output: 4:53:59
